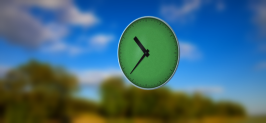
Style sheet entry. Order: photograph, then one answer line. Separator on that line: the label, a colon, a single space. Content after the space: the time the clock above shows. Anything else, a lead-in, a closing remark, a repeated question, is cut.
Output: 10:37
